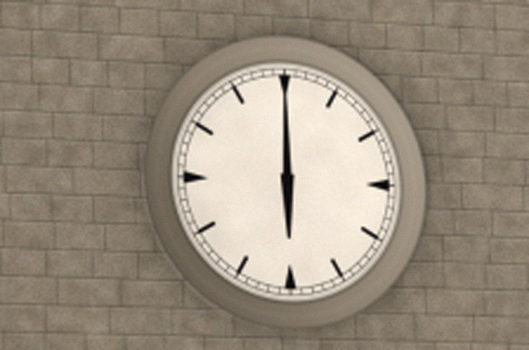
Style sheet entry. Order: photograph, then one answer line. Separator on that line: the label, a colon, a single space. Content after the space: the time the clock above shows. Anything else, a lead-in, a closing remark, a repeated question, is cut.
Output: 6:00
